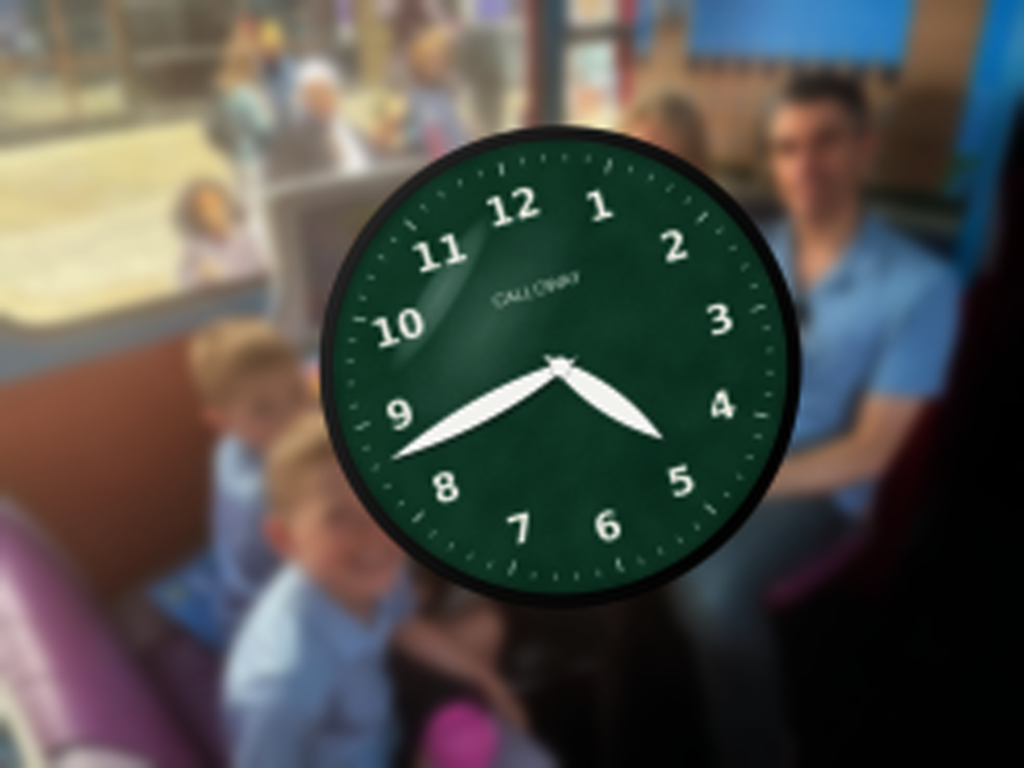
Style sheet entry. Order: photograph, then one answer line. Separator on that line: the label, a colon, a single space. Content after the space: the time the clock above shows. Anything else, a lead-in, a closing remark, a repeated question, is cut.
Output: 4:43
